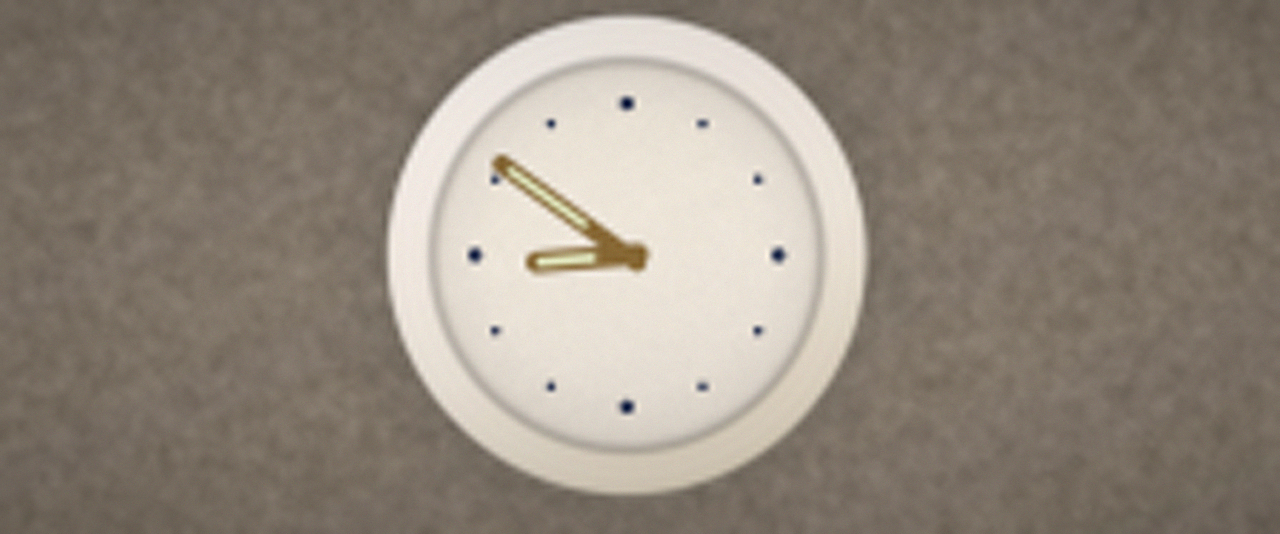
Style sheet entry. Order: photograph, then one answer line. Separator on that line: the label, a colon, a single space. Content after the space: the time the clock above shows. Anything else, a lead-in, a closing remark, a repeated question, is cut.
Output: 8:51
